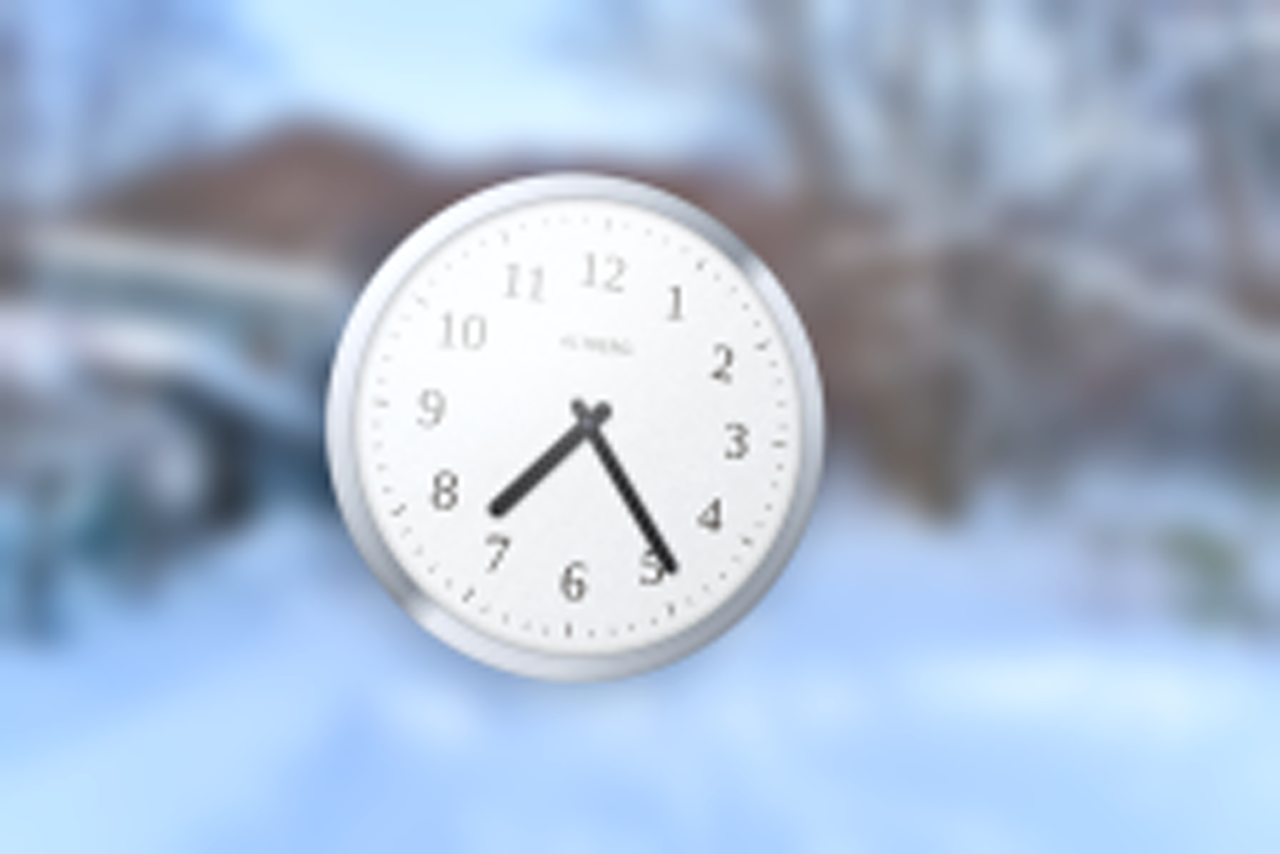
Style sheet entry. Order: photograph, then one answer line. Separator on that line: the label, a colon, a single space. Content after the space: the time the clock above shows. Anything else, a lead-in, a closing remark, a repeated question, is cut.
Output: 7:24
